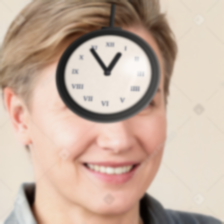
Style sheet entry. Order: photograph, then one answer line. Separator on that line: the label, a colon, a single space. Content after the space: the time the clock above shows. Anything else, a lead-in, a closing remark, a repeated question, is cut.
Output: 12:54
